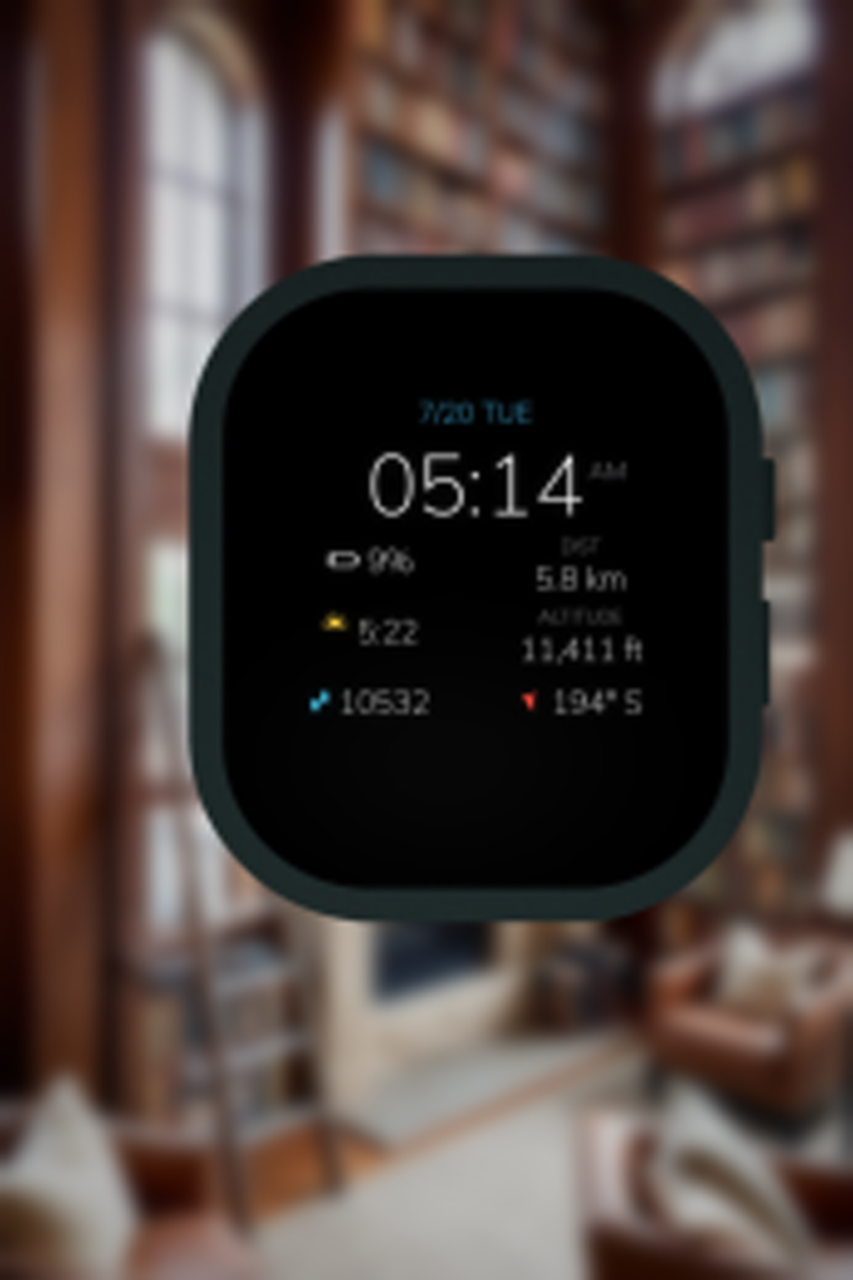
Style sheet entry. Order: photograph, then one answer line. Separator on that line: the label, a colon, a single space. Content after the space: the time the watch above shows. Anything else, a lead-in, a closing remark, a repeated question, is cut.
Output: 5:14
